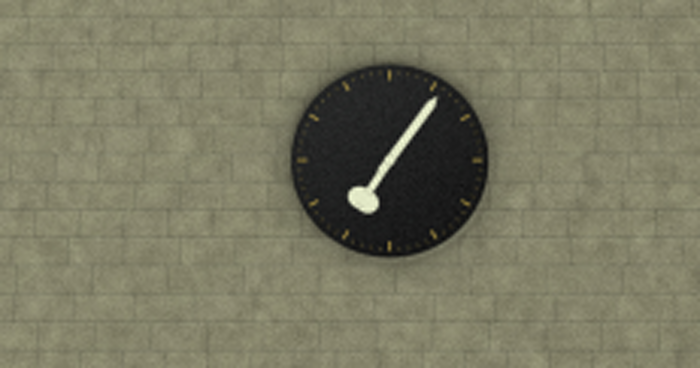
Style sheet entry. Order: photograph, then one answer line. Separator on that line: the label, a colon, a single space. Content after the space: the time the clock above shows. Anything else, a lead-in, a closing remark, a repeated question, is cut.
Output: 7:06
